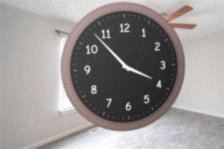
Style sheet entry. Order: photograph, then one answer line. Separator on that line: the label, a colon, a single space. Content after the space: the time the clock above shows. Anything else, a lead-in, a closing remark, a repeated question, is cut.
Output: 3:53
